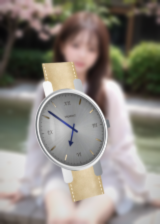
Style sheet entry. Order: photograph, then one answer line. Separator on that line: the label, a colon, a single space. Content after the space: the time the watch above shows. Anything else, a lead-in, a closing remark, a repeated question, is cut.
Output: 6:52
